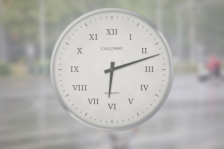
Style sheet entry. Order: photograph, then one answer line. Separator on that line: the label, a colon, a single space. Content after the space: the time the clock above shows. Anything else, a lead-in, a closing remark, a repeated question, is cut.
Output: 6:12
